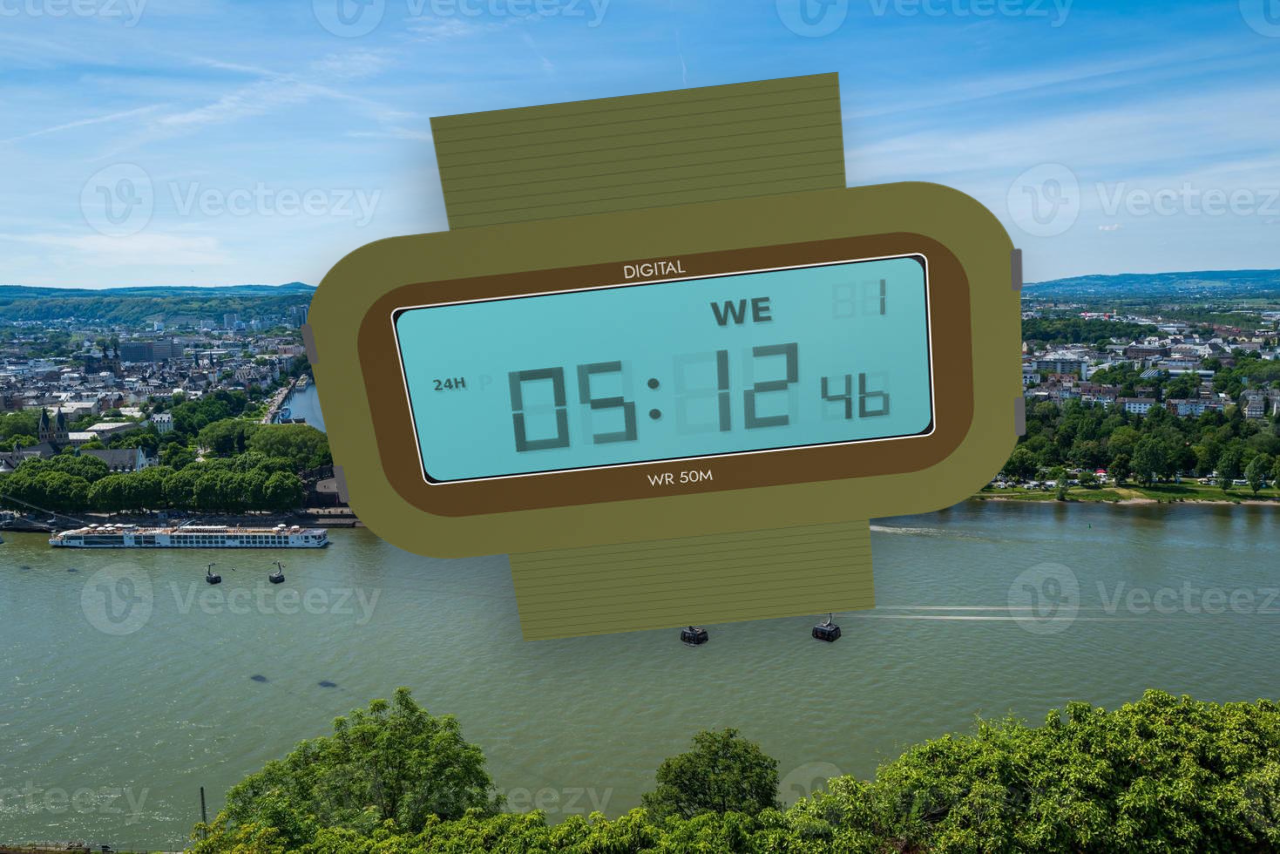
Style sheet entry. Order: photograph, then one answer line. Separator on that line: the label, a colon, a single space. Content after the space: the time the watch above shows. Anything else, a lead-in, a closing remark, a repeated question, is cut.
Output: 5:12:46
